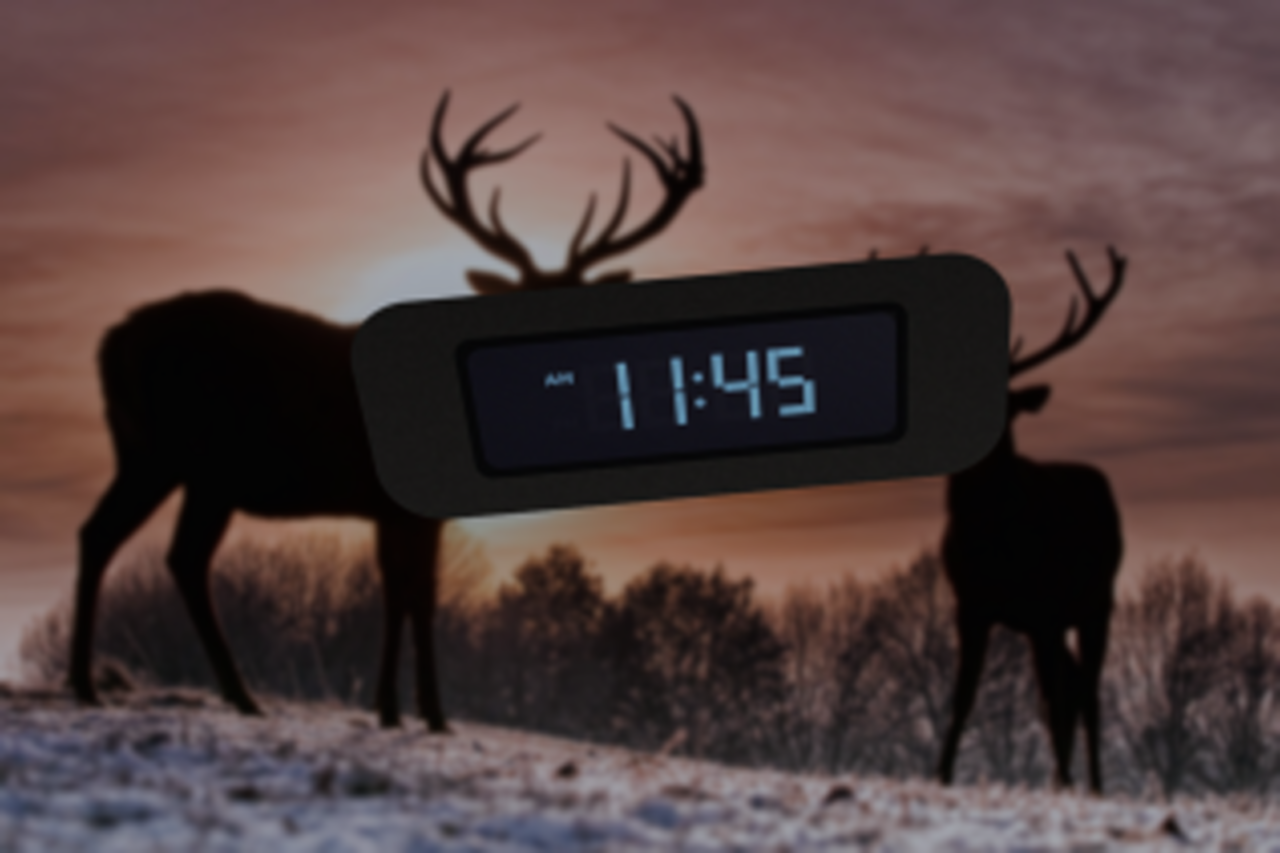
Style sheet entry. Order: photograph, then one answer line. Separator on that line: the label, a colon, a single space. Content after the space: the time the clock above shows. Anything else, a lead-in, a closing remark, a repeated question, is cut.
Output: 11:45
